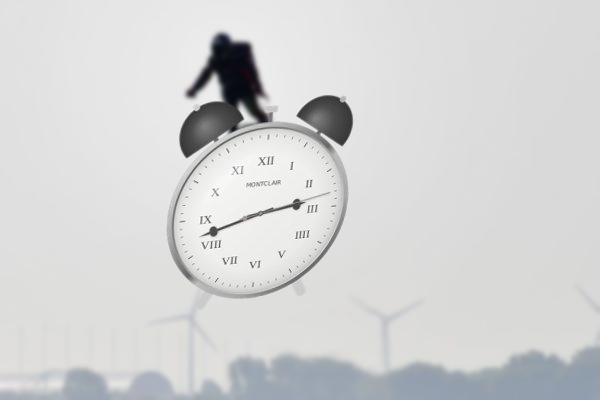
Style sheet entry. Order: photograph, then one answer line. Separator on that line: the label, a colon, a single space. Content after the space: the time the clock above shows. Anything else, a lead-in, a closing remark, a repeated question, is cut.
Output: 2:42:13
